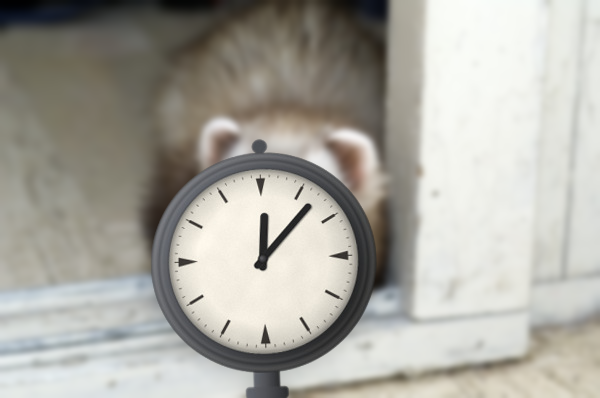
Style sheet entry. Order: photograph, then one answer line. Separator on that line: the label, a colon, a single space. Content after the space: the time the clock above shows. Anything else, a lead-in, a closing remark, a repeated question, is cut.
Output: 12:07
